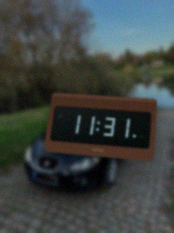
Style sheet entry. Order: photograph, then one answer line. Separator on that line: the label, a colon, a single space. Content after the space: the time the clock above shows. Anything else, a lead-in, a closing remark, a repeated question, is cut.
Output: 11:31
